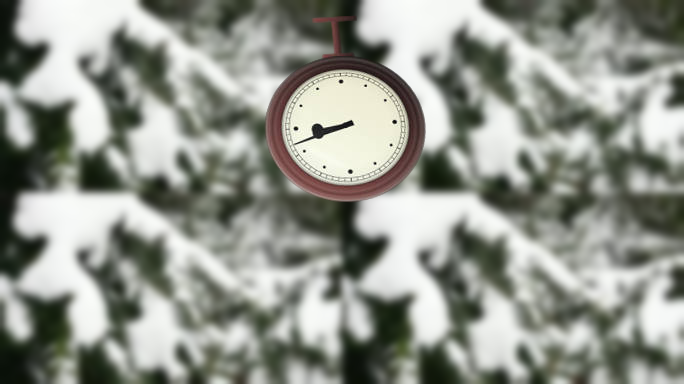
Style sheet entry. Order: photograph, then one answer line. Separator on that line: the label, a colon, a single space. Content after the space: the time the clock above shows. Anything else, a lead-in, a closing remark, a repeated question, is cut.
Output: 8:42
